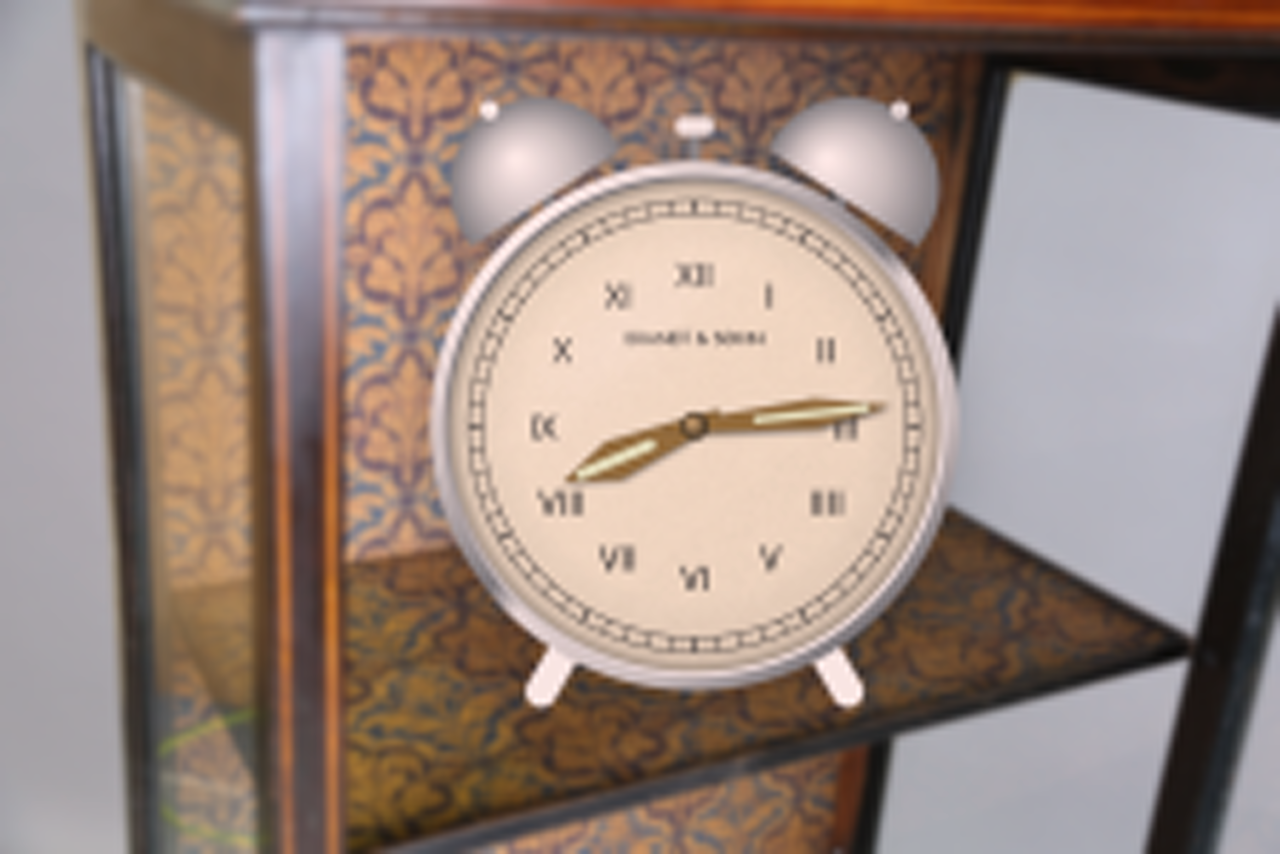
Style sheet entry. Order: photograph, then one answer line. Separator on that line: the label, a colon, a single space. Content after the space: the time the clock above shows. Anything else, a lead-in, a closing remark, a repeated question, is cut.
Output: 8:14
